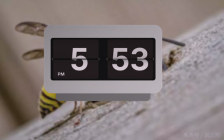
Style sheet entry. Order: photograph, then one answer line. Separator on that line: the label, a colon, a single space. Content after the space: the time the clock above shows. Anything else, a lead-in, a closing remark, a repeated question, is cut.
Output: 5:53
